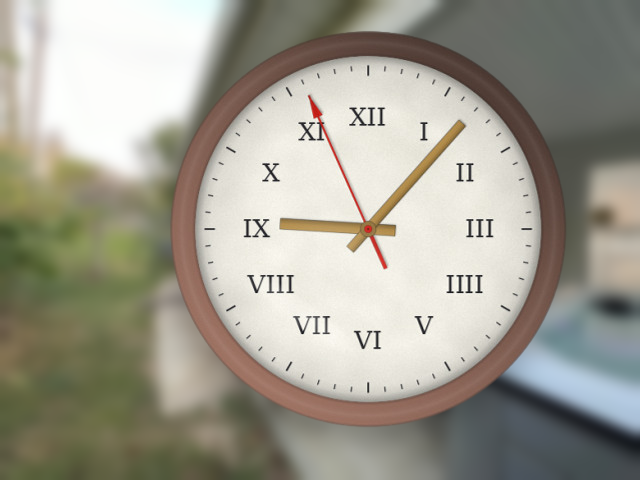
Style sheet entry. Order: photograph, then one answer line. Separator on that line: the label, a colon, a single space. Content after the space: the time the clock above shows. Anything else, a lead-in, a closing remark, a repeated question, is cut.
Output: 9:06:56
